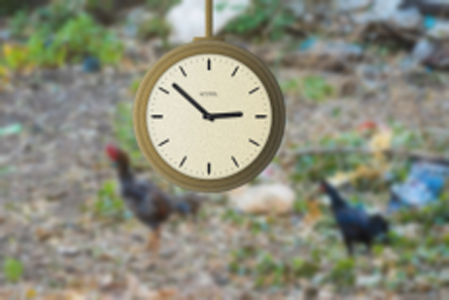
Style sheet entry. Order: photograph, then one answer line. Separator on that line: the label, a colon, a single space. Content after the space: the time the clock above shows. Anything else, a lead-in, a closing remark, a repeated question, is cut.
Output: 2:52
